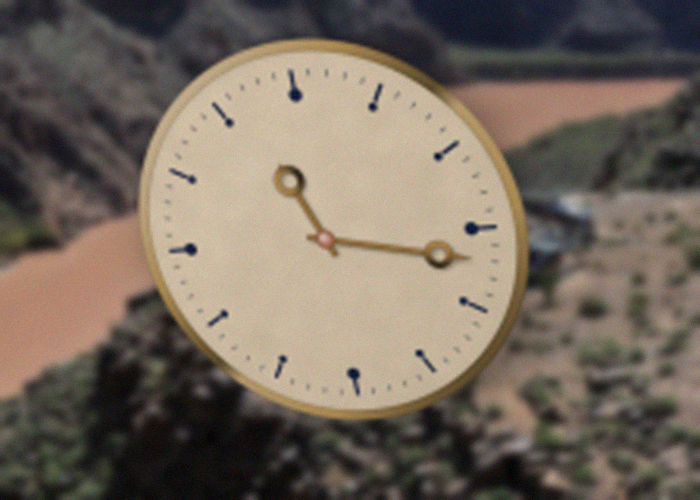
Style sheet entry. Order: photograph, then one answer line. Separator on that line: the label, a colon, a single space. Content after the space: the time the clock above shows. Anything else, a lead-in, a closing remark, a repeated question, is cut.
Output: 11:17
